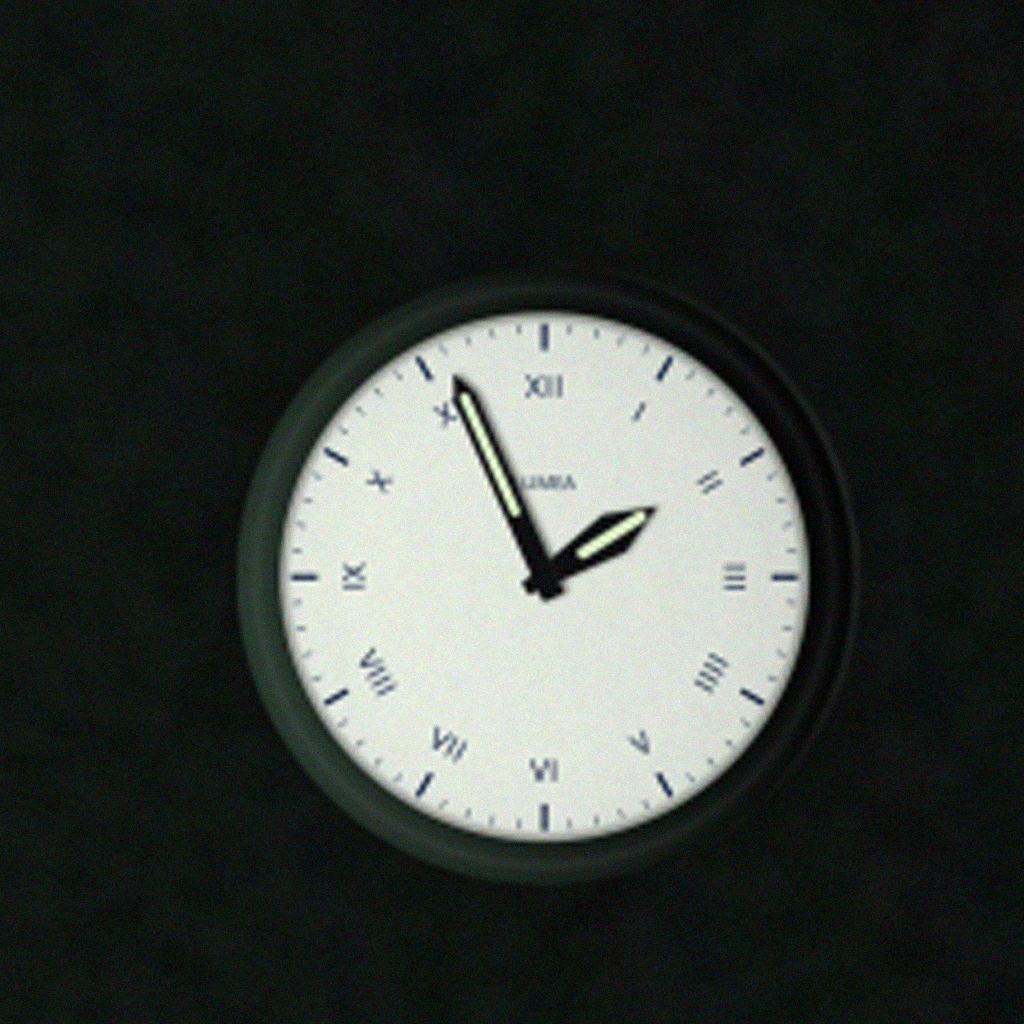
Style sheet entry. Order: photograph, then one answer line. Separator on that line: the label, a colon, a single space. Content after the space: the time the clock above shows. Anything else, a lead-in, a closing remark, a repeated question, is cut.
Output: 1:56
